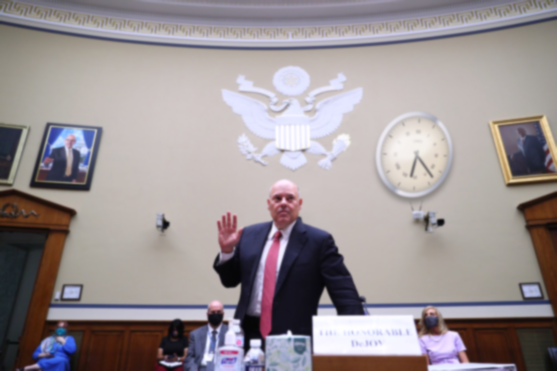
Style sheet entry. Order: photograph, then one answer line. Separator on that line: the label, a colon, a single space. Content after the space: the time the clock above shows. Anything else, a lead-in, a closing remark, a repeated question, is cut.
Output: 6:23
